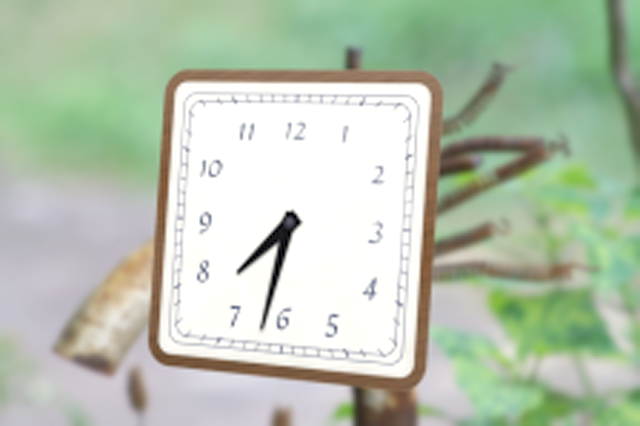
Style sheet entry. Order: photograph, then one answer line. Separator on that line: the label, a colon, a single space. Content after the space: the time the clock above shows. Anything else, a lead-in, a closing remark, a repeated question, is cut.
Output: 7:32
